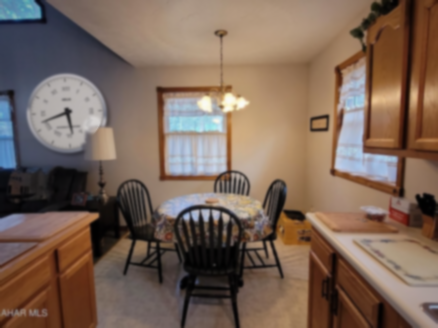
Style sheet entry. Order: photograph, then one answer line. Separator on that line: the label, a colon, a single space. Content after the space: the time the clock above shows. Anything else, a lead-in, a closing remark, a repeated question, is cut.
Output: 5:42
